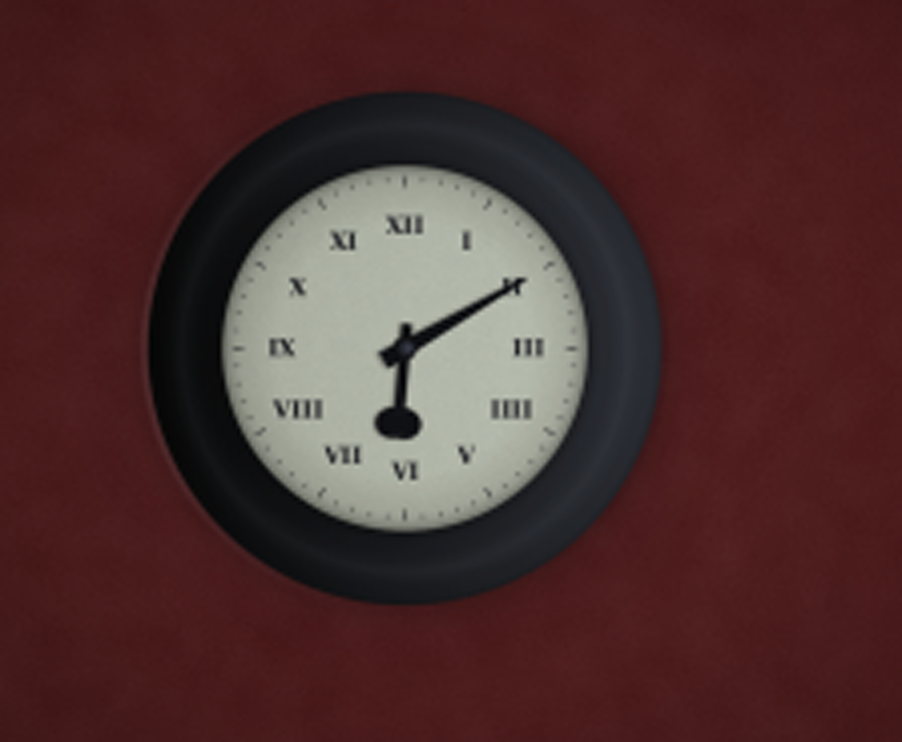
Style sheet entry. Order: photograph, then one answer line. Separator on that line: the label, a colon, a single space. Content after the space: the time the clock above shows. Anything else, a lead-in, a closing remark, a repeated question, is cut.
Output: 6:10
